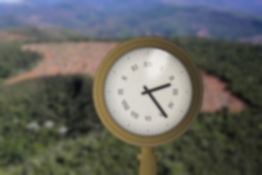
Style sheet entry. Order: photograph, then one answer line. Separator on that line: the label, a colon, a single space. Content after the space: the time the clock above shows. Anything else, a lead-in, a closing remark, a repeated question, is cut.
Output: 2:24
